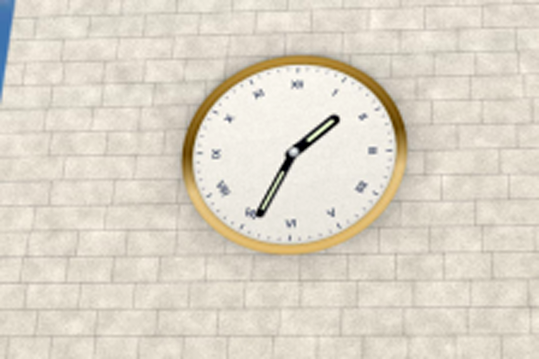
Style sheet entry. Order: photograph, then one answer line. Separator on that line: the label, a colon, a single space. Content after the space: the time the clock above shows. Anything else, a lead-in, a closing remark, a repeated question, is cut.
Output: 1:34
